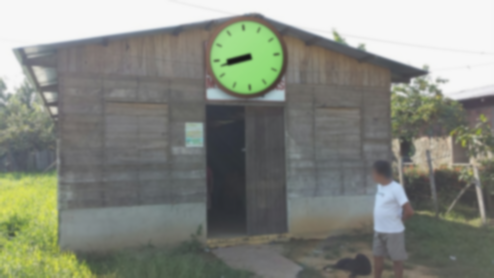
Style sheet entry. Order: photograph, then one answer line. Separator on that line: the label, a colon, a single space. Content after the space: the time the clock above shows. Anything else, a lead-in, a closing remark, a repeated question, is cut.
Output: 8:43
